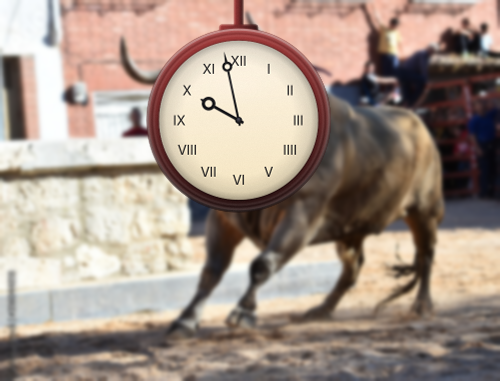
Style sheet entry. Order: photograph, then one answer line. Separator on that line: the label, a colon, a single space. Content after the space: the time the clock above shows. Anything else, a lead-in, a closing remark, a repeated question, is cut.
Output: 9:58
